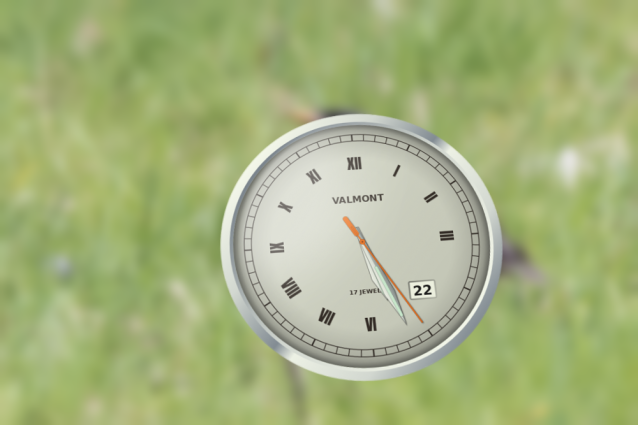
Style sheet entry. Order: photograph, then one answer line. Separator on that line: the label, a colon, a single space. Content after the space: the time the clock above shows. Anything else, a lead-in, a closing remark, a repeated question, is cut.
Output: 5:26:25
